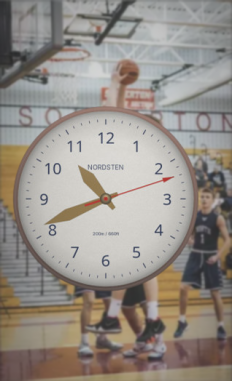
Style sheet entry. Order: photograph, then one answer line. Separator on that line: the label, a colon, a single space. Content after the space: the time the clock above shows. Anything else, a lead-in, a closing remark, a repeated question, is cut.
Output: 10:41:12
